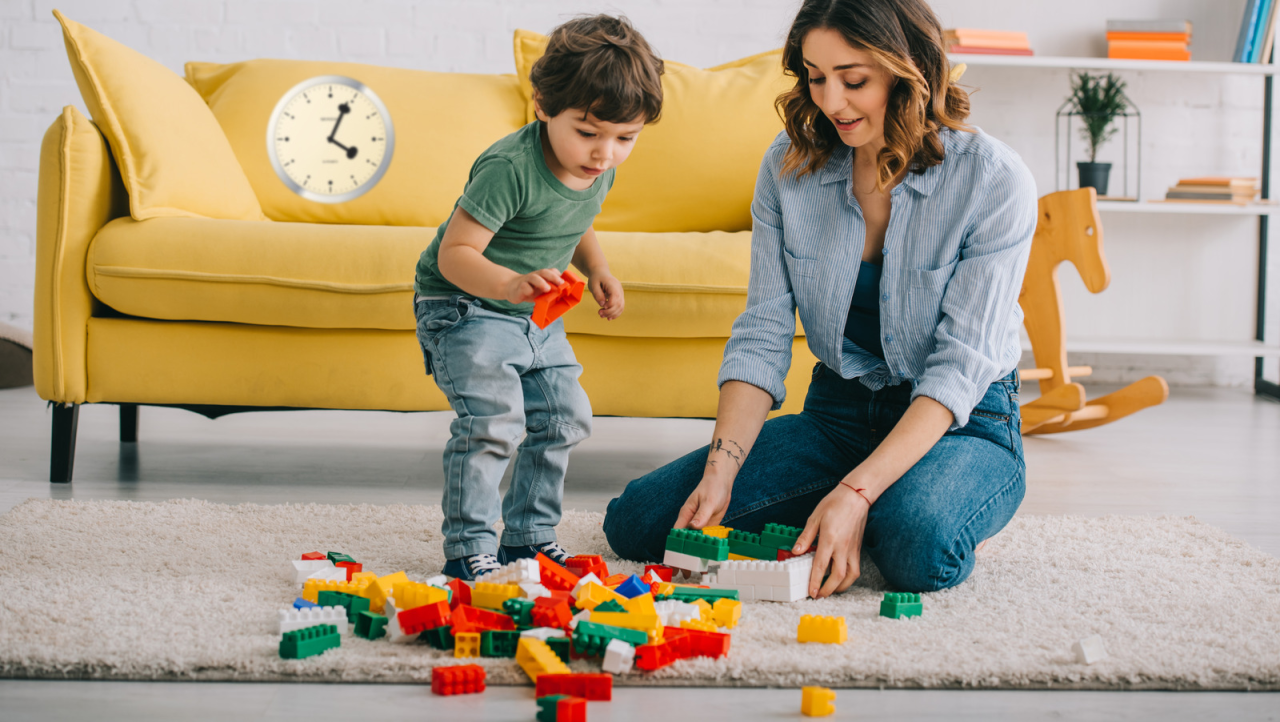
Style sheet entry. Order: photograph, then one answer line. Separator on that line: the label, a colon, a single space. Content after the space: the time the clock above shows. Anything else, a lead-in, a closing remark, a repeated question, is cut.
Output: 4:04
